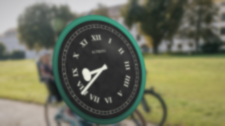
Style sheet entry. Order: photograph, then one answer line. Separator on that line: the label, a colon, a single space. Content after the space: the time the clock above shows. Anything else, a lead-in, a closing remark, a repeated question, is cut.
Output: 8:39
